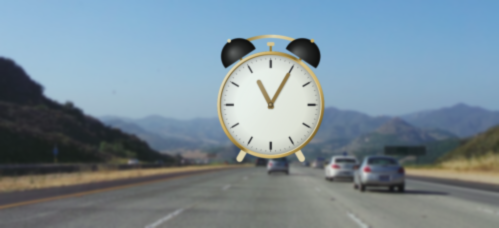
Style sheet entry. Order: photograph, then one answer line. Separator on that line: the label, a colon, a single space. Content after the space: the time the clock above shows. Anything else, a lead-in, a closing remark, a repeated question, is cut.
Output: 11:05
